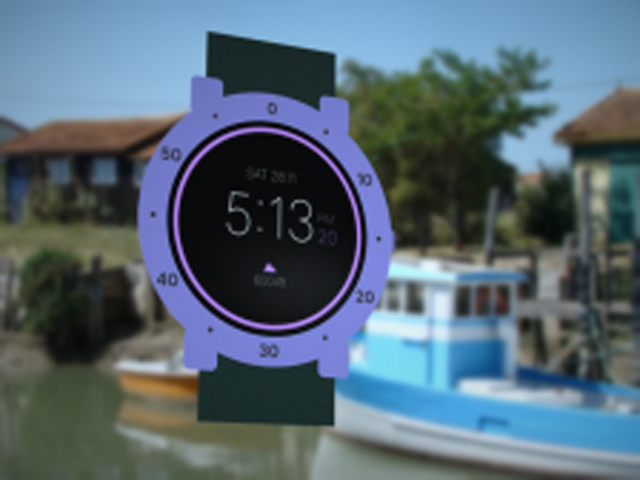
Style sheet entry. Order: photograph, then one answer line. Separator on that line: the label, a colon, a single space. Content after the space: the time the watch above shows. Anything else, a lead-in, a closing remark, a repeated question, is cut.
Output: 5:13
